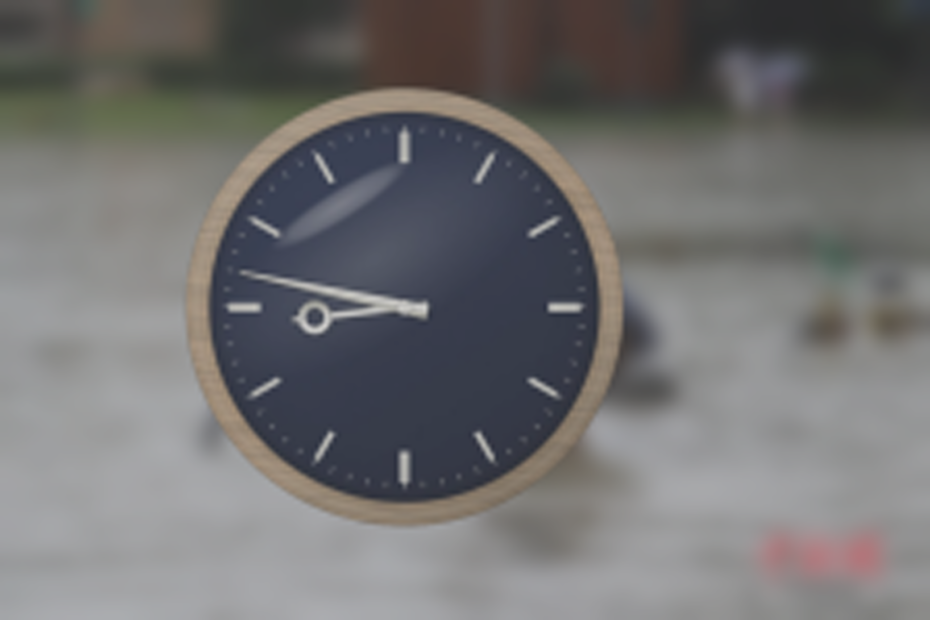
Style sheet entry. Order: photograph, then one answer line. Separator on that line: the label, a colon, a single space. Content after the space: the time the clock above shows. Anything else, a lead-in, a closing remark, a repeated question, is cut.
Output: 8:47
